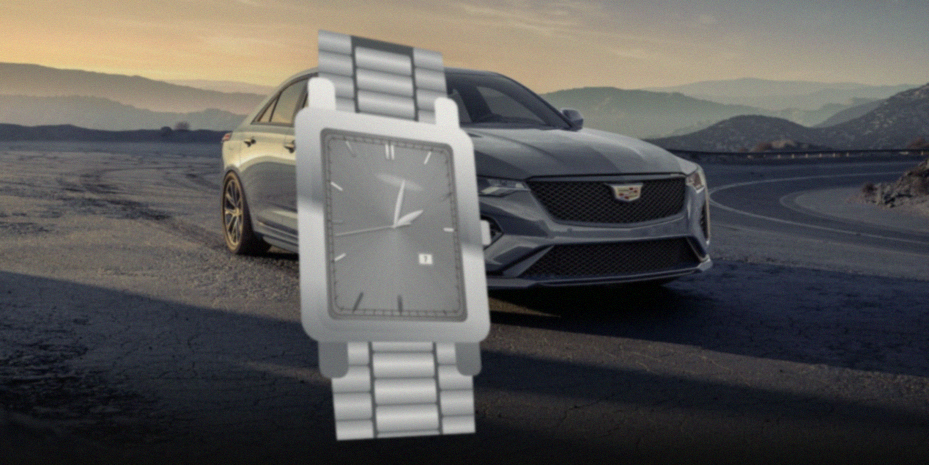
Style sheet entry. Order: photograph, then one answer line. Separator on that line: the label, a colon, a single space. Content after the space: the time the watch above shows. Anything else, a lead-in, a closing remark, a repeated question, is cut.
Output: 2:02:43
